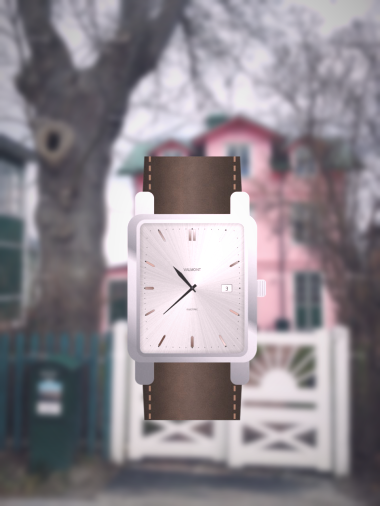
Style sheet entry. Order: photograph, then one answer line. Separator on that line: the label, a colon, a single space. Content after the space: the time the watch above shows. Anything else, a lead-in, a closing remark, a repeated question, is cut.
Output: 10:38
